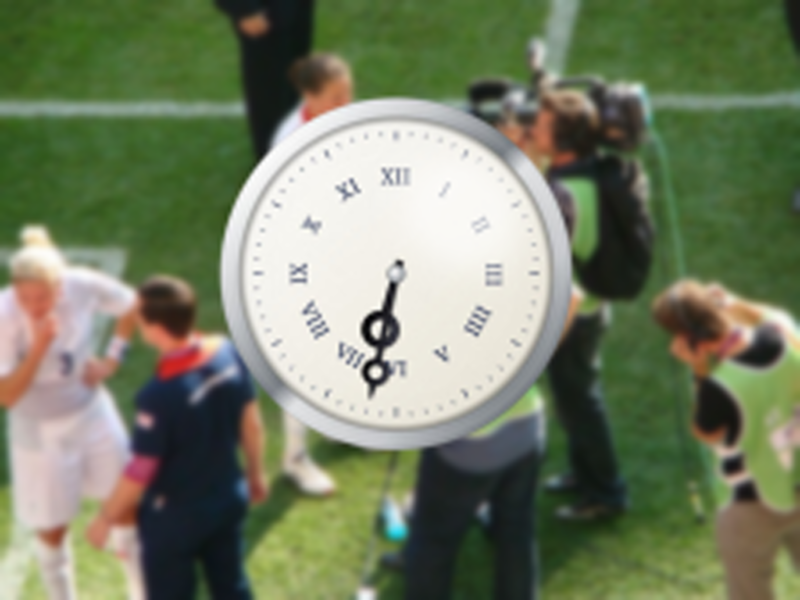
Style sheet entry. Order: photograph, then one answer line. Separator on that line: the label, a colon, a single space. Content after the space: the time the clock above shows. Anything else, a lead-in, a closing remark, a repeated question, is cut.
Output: 6:32
